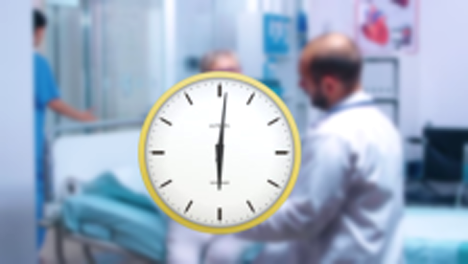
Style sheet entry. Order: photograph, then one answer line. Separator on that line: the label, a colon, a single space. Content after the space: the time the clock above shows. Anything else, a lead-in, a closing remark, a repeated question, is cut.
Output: 6:01
